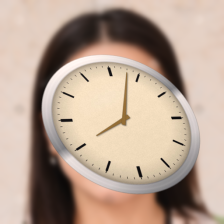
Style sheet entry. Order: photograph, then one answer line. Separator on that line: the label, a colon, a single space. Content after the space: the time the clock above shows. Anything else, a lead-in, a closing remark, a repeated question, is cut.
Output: 8:03
